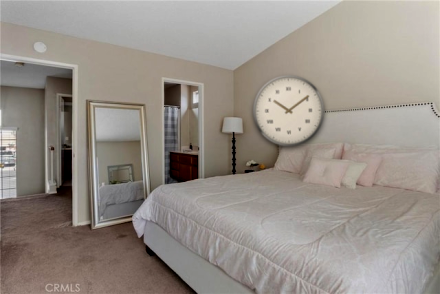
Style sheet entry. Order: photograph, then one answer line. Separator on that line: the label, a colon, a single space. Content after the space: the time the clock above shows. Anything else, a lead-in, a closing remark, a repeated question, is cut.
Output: 10:09
